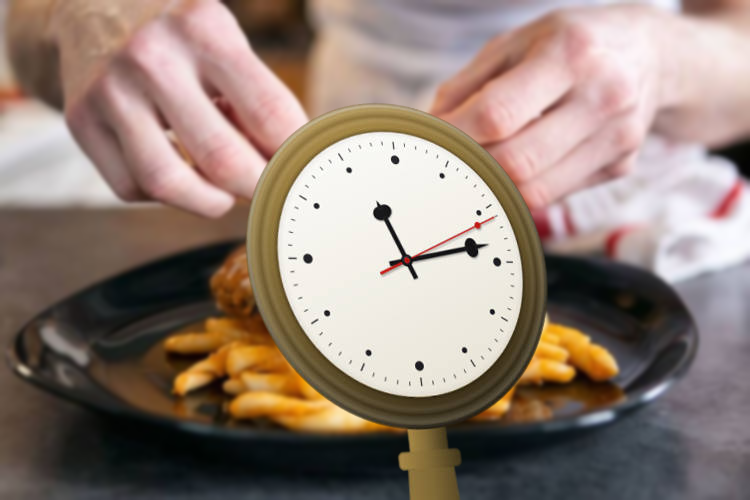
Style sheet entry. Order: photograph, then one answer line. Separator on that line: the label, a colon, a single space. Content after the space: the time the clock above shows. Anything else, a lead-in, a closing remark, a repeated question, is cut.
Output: 11:13:11
